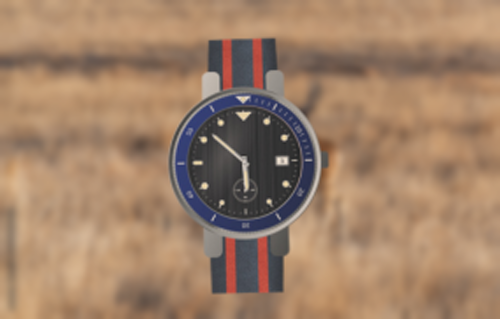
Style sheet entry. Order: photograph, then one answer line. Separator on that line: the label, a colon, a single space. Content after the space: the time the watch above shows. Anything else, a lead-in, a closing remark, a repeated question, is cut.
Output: 5:52
